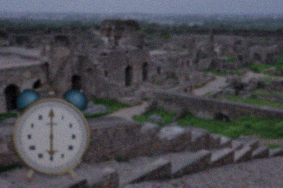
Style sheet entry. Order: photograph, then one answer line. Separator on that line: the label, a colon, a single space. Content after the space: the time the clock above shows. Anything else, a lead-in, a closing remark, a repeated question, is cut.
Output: 6:00
